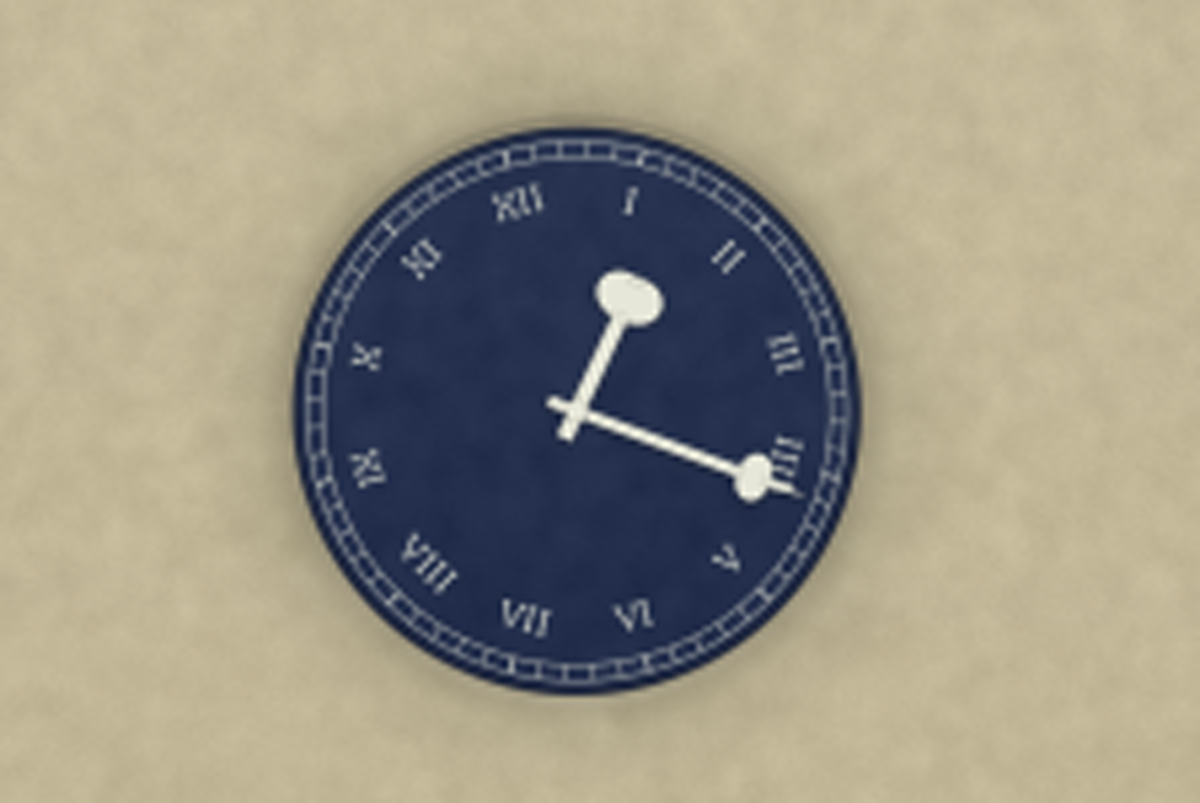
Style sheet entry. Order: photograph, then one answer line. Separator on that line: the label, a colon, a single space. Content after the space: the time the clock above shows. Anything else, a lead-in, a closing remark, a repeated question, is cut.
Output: 1:21
